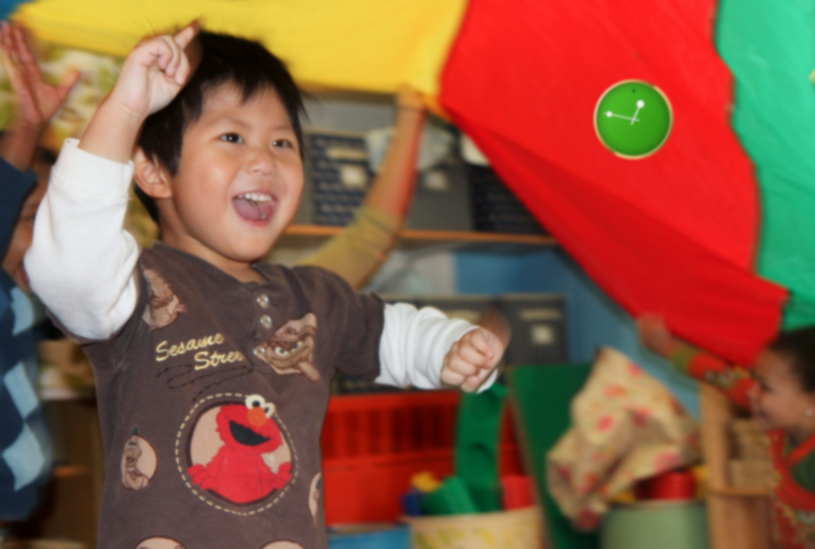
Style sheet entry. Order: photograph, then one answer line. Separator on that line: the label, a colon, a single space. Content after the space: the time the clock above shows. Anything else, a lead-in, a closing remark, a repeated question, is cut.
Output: 12:47
